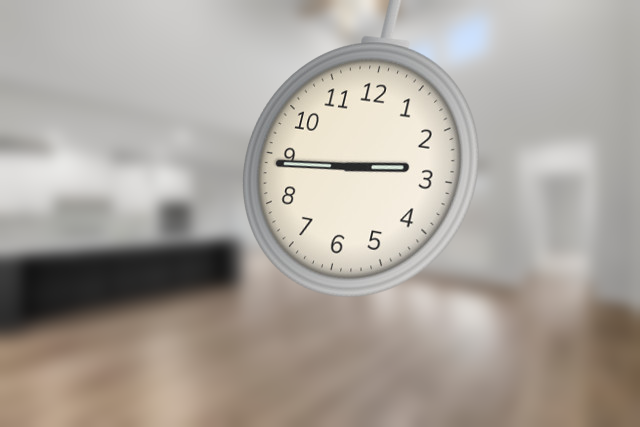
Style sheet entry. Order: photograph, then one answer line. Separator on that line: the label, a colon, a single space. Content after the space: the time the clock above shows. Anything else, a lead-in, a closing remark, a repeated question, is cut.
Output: 2:44
